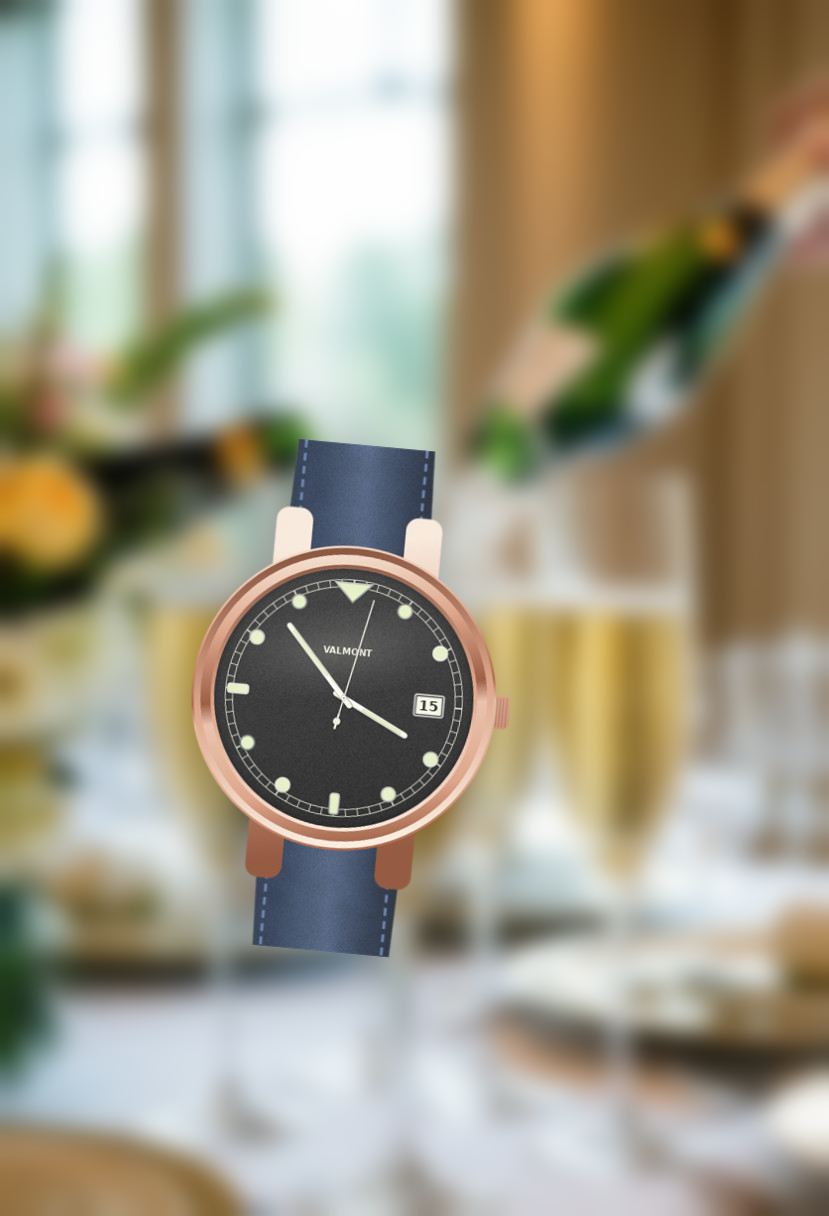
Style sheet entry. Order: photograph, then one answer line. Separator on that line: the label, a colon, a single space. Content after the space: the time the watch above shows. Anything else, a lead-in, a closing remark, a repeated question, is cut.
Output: 3:53:02
